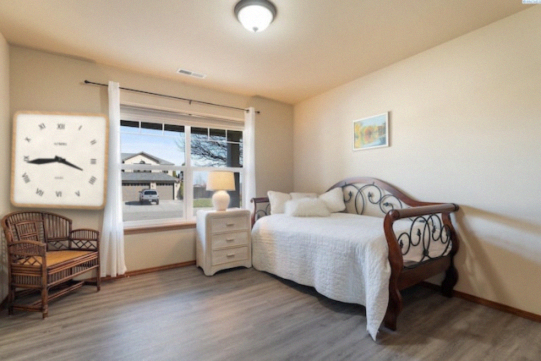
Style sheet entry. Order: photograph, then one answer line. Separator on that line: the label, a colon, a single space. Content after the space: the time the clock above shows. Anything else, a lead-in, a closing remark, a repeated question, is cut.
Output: 3:44
